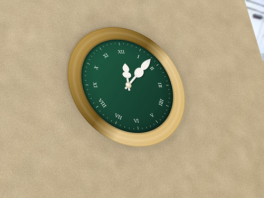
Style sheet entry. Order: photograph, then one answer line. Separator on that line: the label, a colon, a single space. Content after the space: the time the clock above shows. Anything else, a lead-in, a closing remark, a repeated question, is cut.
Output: 12:08
